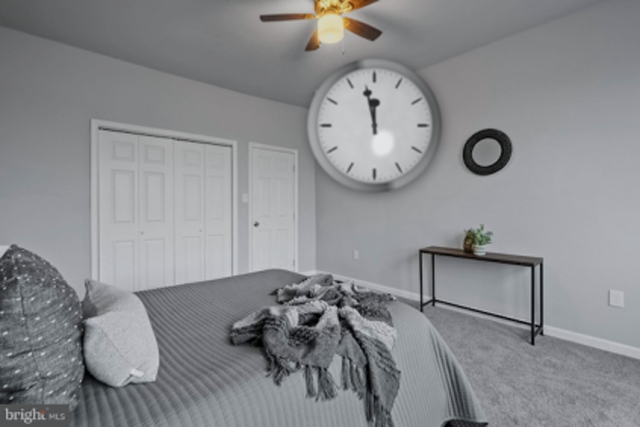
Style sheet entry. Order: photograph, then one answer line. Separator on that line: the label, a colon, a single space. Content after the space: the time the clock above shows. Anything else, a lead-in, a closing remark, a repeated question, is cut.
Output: 11:58
